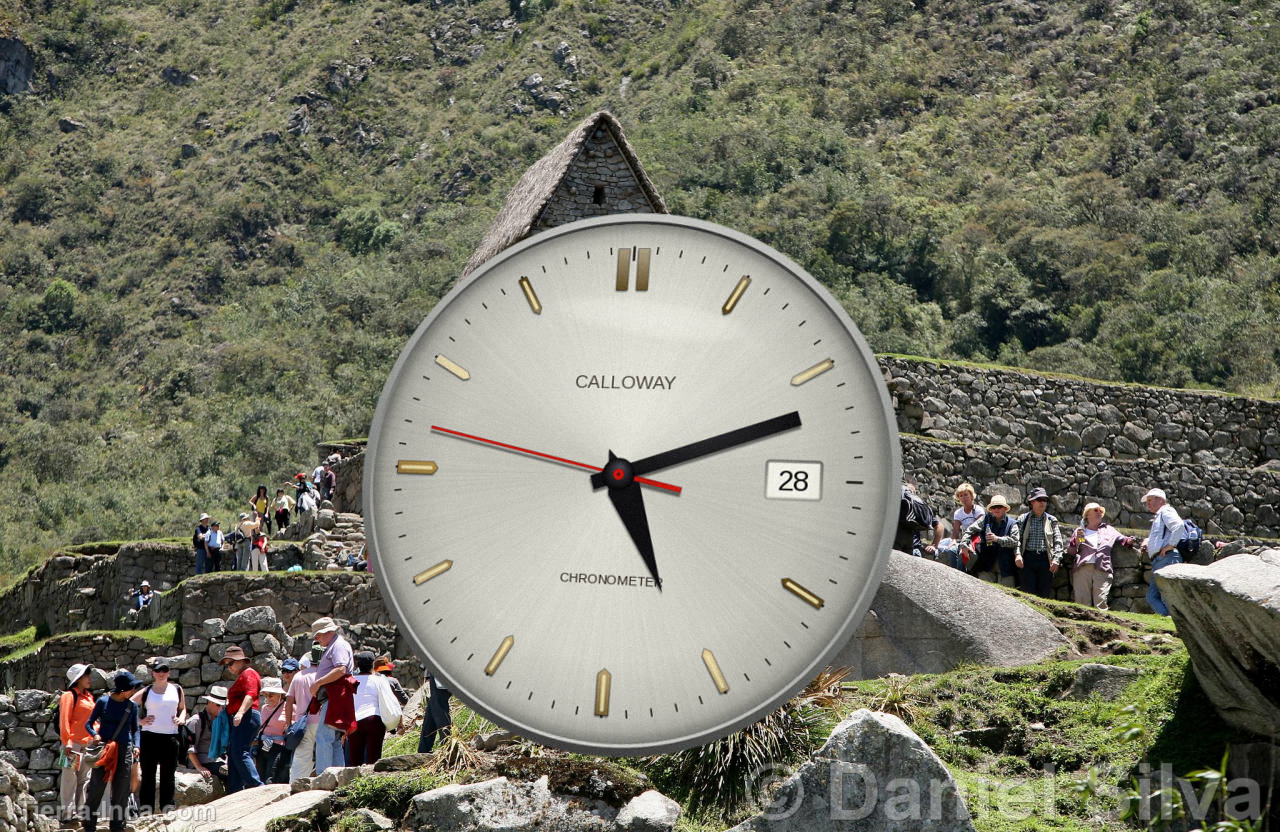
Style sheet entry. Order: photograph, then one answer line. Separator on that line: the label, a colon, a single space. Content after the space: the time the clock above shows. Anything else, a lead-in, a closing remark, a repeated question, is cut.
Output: 5:11:47
